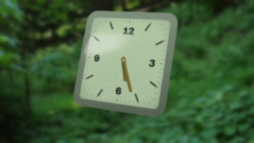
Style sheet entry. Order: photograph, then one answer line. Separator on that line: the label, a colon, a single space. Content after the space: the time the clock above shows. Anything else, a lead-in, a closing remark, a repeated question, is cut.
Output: 5:26
